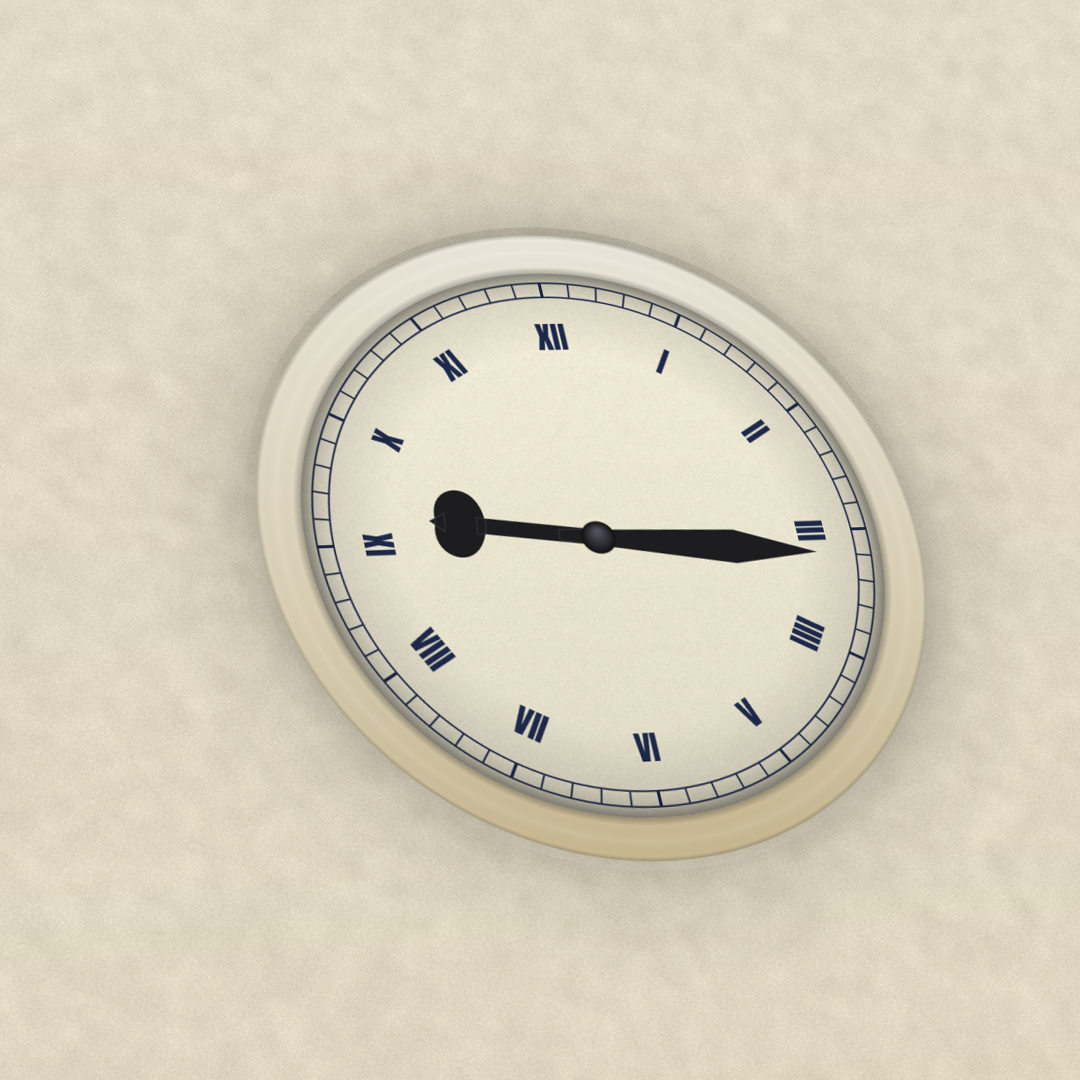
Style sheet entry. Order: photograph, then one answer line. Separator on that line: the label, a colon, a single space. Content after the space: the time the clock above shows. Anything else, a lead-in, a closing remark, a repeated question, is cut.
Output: 9:16
